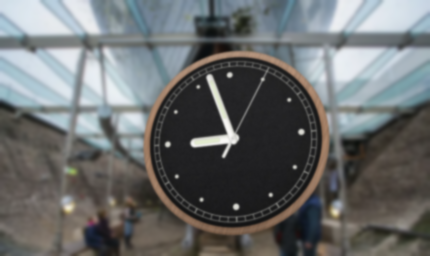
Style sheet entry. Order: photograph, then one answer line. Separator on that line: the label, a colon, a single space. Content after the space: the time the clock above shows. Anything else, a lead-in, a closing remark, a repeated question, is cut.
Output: 8:57:05
